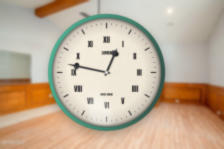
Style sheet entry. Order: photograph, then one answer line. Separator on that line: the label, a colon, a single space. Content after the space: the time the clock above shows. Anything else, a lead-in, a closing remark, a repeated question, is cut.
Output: 12:47
